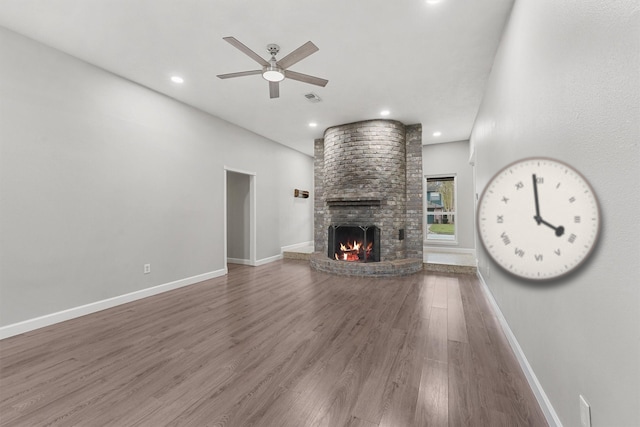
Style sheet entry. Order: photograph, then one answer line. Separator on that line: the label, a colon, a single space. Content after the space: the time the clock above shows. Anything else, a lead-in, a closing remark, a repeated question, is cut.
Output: 3:59
